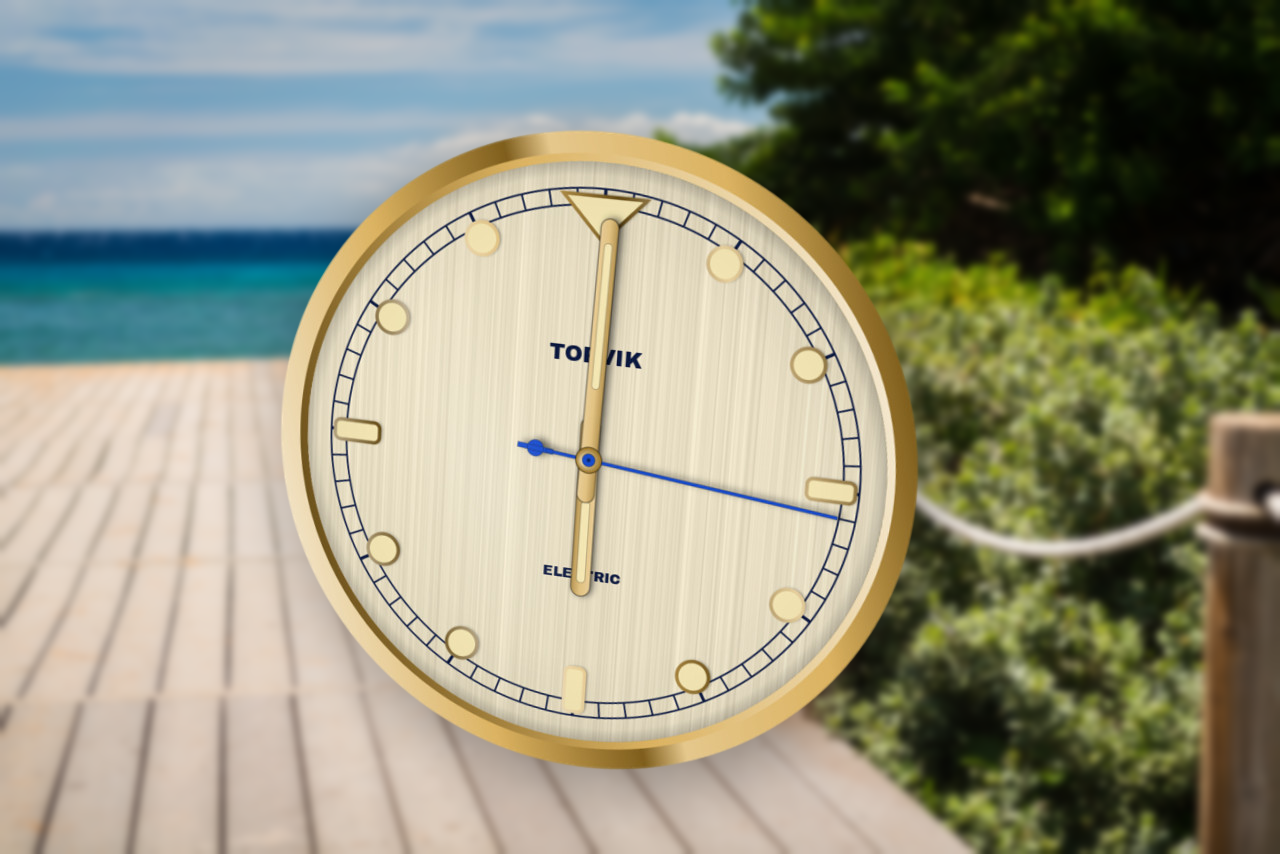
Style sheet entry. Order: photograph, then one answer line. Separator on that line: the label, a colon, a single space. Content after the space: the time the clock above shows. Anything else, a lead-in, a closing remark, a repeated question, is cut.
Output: 6:00:16
